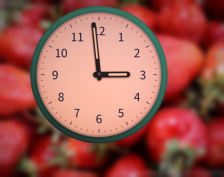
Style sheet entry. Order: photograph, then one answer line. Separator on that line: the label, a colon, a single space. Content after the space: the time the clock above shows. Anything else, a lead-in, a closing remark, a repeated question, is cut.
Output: 2:59
